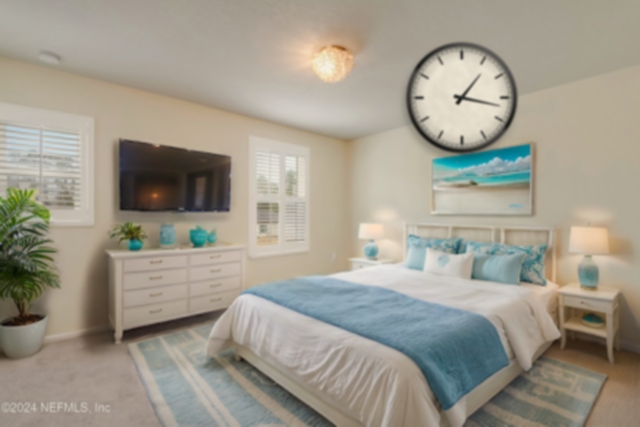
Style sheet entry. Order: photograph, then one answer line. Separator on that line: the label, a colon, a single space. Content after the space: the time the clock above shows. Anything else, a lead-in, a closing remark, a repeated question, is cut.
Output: 1:17
